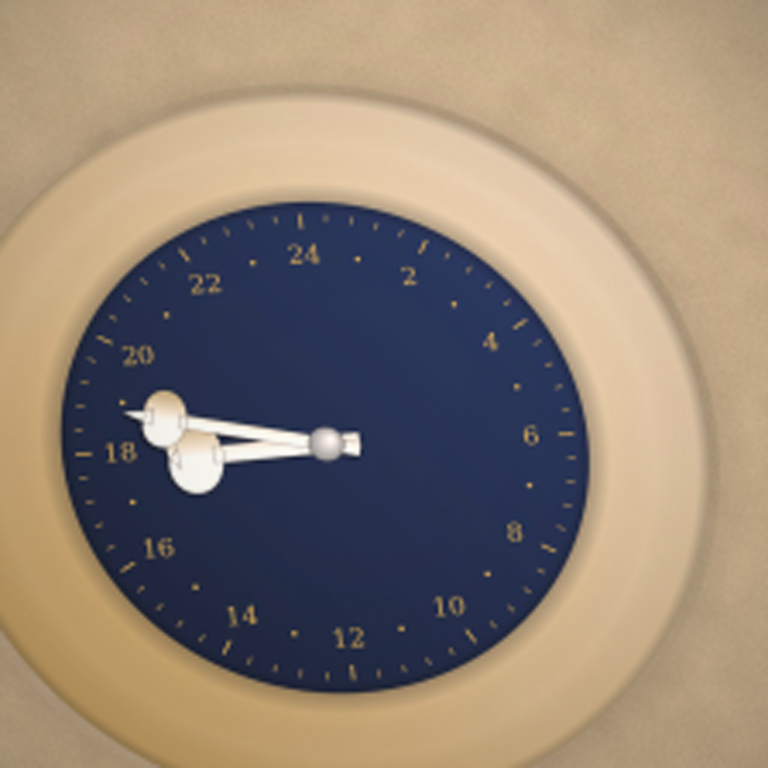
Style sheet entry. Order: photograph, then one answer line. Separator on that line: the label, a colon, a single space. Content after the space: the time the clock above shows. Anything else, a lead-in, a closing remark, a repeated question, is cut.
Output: 17:47
